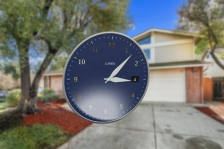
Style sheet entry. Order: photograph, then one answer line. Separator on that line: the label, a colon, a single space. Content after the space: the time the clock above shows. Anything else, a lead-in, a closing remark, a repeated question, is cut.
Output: 3:07
